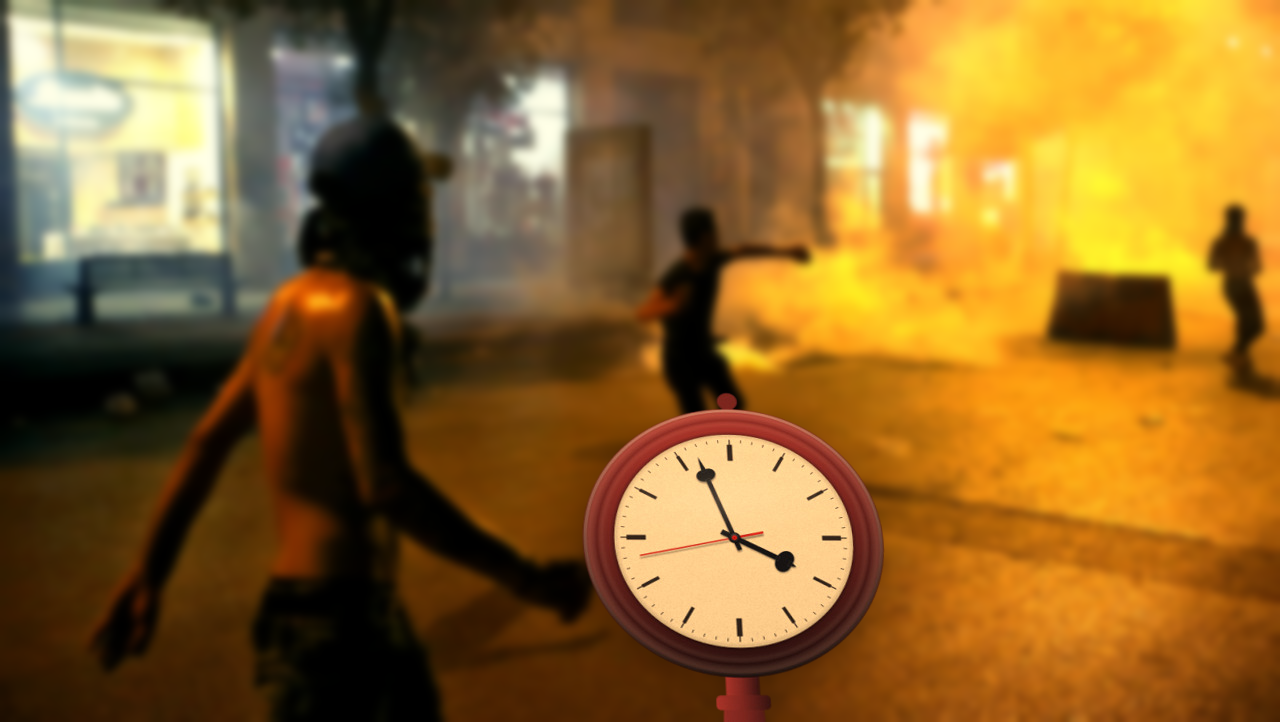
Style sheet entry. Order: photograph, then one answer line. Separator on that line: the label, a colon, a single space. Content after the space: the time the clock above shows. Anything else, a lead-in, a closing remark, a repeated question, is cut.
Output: 3:56:43
